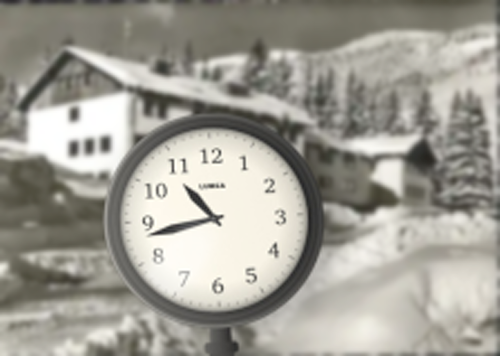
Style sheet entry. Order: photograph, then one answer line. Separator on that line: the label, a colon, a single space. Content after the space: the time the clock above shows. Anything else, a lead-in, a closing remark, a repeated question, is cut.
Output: 10:43
